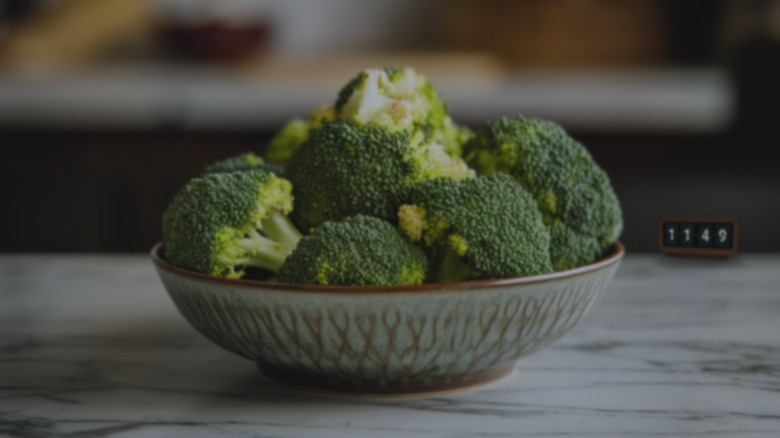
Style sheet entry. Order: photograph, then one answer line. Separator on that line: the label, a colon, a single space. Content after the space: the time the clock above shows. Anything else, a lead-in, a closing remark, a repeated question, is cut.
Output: 11:49
